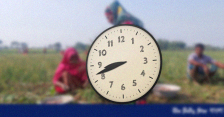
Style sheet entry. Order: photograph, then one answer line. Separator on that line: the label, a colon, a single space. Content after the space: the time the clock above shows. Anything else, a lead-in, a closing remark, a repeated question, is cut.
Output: 8:42
